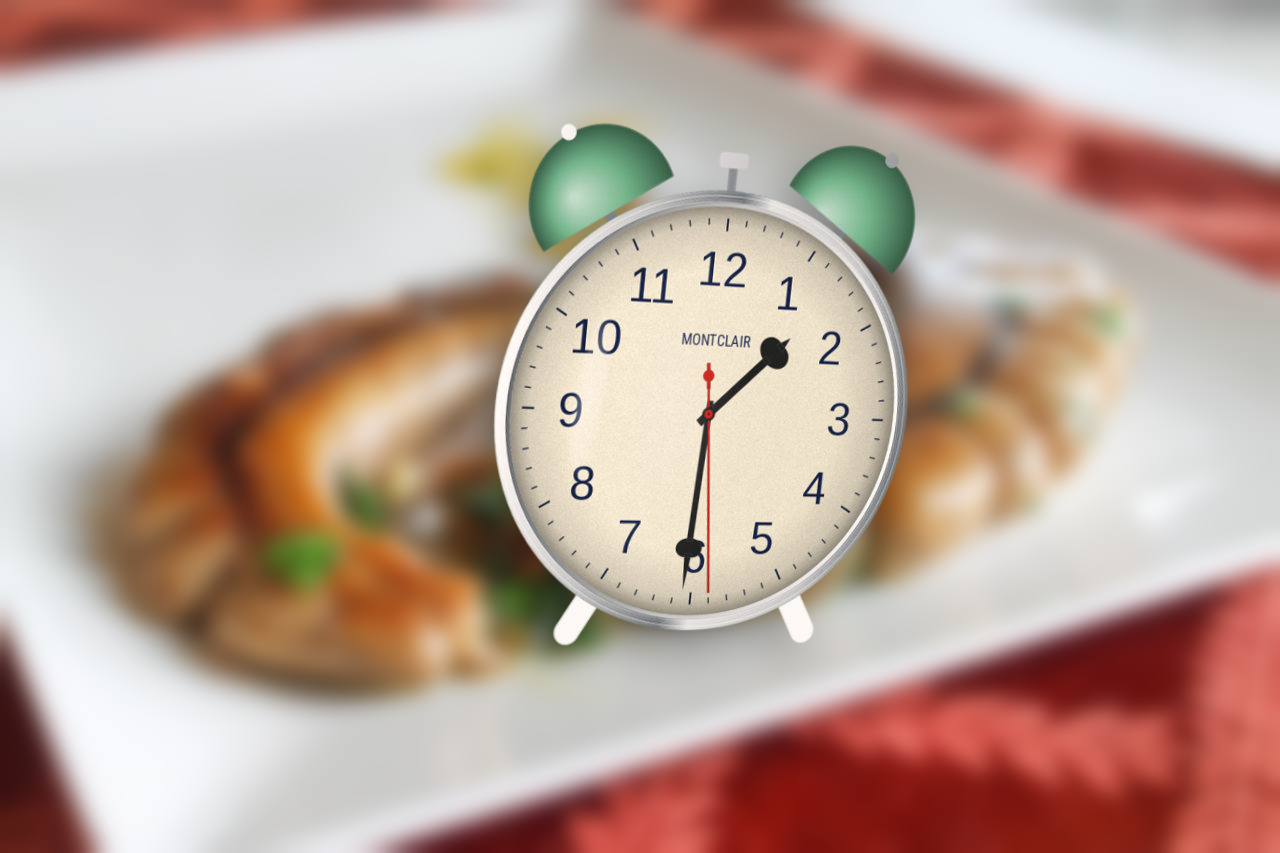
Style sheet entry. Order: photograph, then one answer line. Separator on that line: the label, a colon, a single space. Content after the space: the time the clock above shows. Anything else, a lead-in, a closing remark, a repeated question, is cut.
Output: 1:30:29
